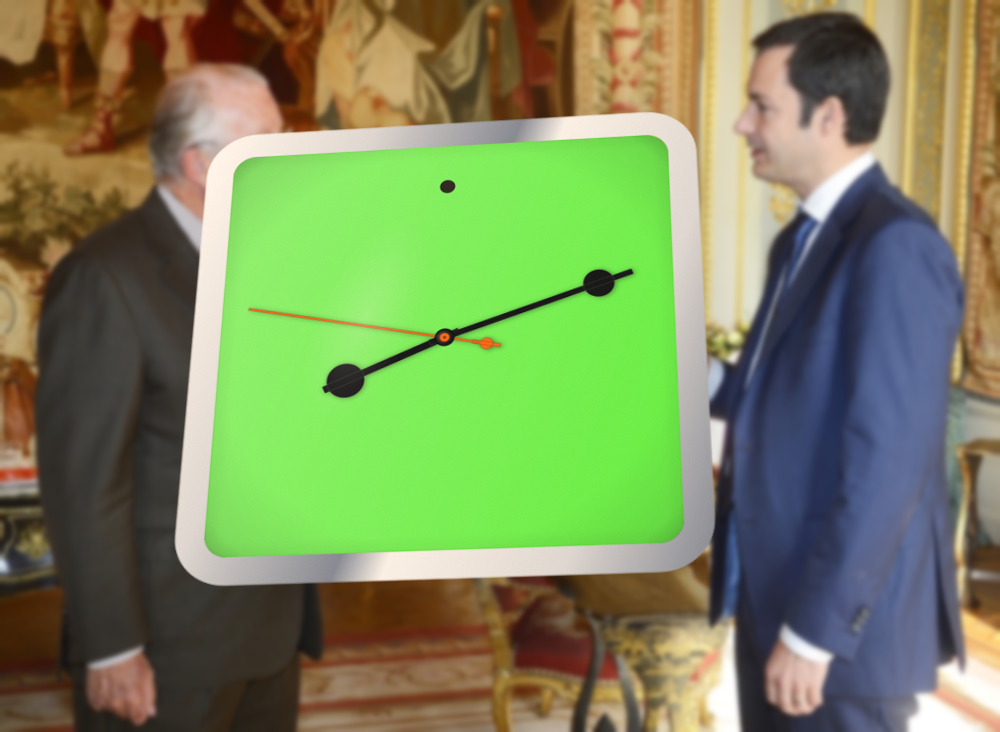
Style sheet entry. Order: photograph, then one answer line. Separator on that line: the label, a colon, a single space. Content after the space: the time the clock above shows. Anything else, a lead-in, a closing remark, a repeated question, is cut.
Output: 8:11:47
